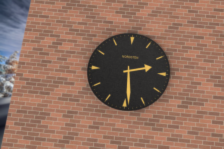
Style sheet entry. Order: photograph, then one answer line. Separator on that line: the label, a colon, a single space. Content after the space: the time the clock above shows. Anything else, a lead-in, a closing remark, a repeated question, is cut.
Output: 2:29
